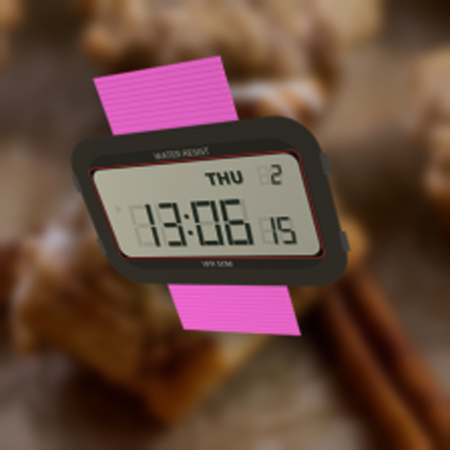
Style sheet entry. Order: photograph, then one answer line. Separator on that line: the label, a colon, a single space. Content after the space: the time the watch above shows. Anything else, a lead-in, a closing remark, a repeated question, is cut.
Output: 13:06:15
